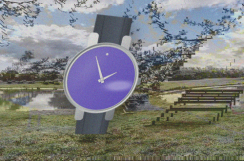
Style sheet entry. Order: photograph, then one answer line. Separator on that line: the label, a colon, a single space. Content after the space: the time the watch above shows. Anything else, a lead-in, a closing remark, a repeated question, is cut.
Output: 1:56
